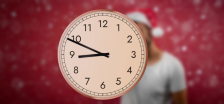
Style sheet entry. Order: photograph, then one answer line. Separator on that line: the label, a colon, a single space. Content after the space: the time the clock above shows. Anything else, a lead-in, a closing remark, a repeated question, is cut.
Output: 8:49
